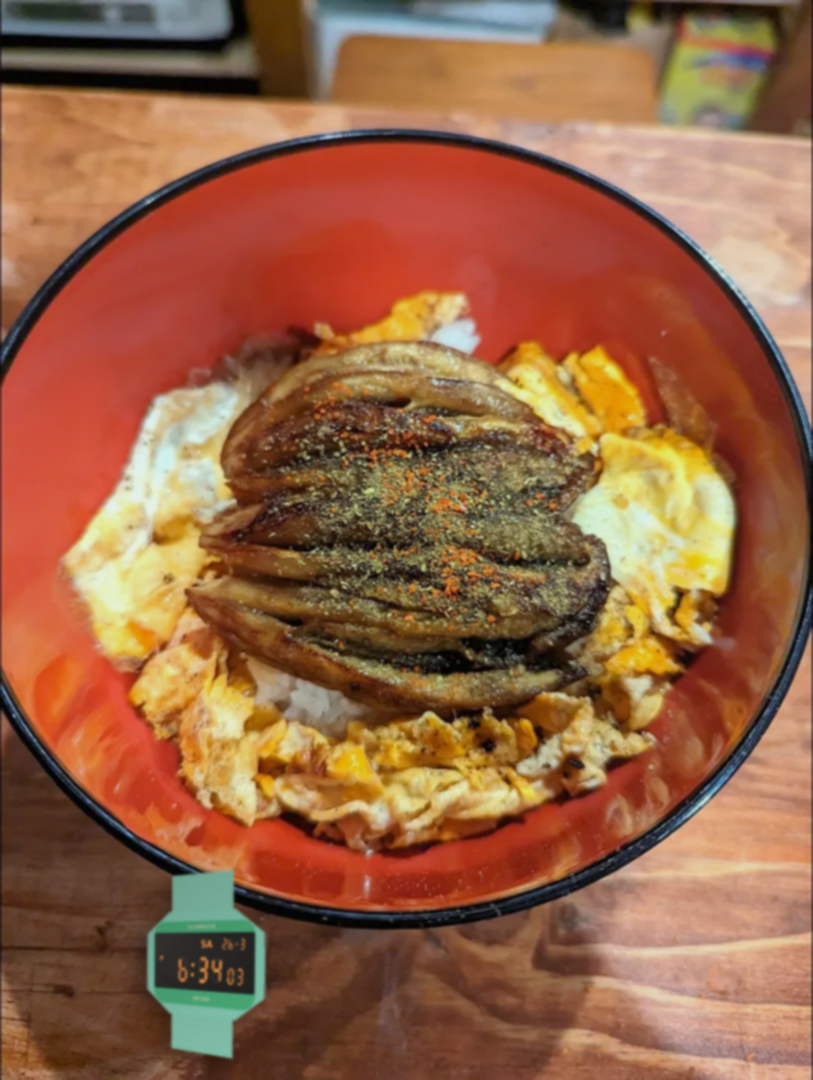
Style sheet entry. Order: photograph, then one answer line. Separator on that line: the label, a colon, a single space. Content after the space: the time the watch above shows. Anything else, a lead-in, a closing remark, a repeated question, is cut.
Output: 6:34:03
